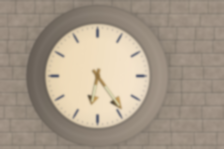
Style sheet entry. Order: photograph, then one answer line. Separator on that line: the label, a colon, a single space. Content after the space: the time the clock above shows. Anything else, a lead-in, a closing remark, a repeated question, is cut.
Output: 6:24
